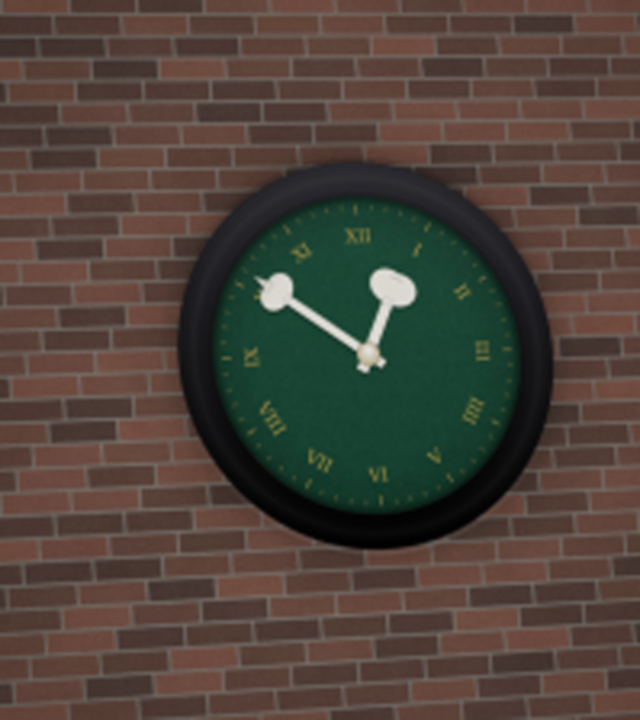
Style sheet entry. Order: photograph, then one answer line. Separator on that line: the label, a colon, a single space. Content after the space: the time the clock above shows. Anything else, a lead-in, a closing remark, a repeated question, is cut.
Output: 12:51
